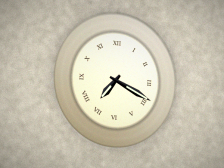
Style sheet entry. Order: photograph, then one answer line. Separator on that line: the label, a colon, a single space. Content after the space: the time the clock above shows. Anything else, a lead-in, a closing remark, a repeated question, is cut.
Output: 7:19
